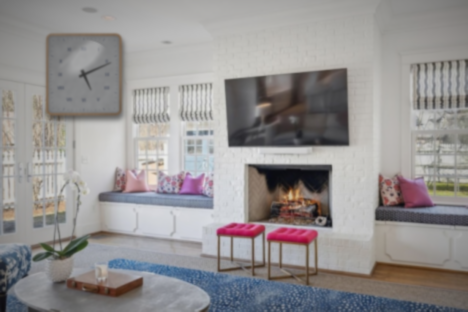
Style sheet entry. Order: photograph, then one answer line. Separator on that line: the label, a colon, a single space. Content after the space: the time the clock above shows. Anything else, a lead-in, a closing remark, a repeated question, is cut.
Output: 5:11
